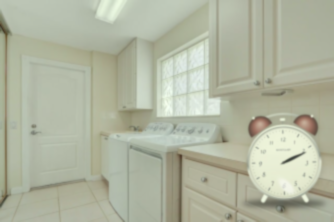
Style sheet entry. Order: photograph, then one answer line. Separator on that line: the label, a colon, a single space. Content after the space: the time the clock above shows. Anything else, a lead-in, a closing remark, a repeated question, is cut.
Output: 2:11
